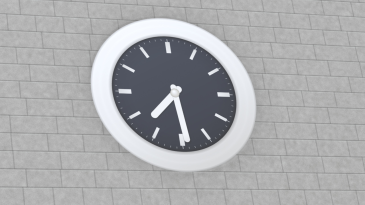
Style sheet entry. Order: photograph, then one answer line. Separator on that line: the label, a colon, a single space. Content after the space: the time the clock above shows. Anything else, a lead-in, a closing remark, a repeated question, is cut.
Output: 7:29
